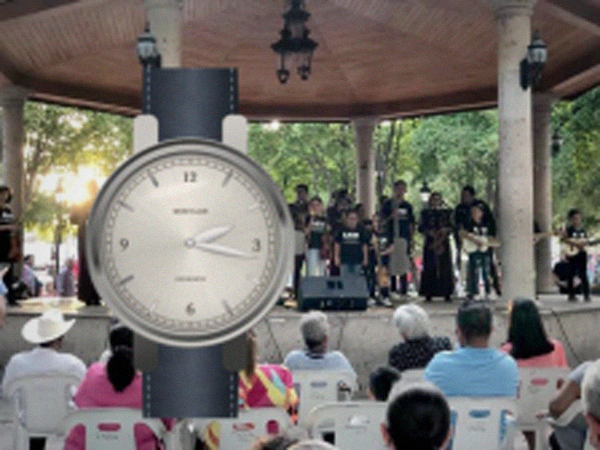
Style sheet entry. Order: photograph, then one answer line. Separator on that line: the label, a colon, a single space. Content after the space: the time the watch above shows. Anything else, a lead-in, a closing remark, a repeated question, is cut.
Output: 2:17
